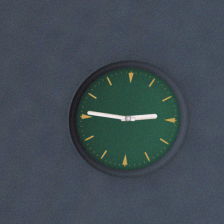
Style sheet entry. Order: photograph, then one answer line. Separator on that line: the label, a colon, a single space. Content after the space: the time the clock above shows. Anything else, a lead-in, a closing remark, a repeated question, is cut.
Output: 2:46
